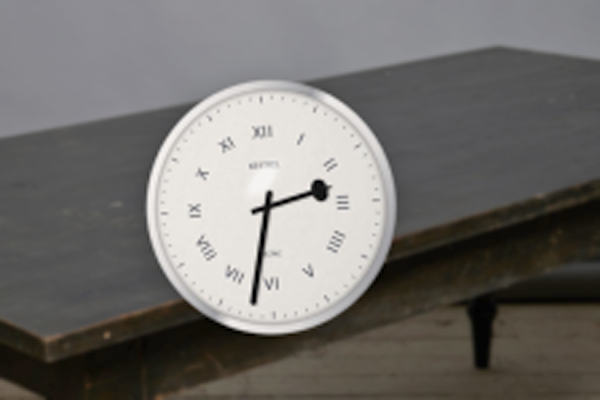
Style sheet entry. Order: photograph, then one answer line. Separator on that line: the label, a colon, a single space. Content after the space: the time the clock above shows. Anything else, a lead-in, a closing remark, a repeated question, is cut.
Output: 2:32
